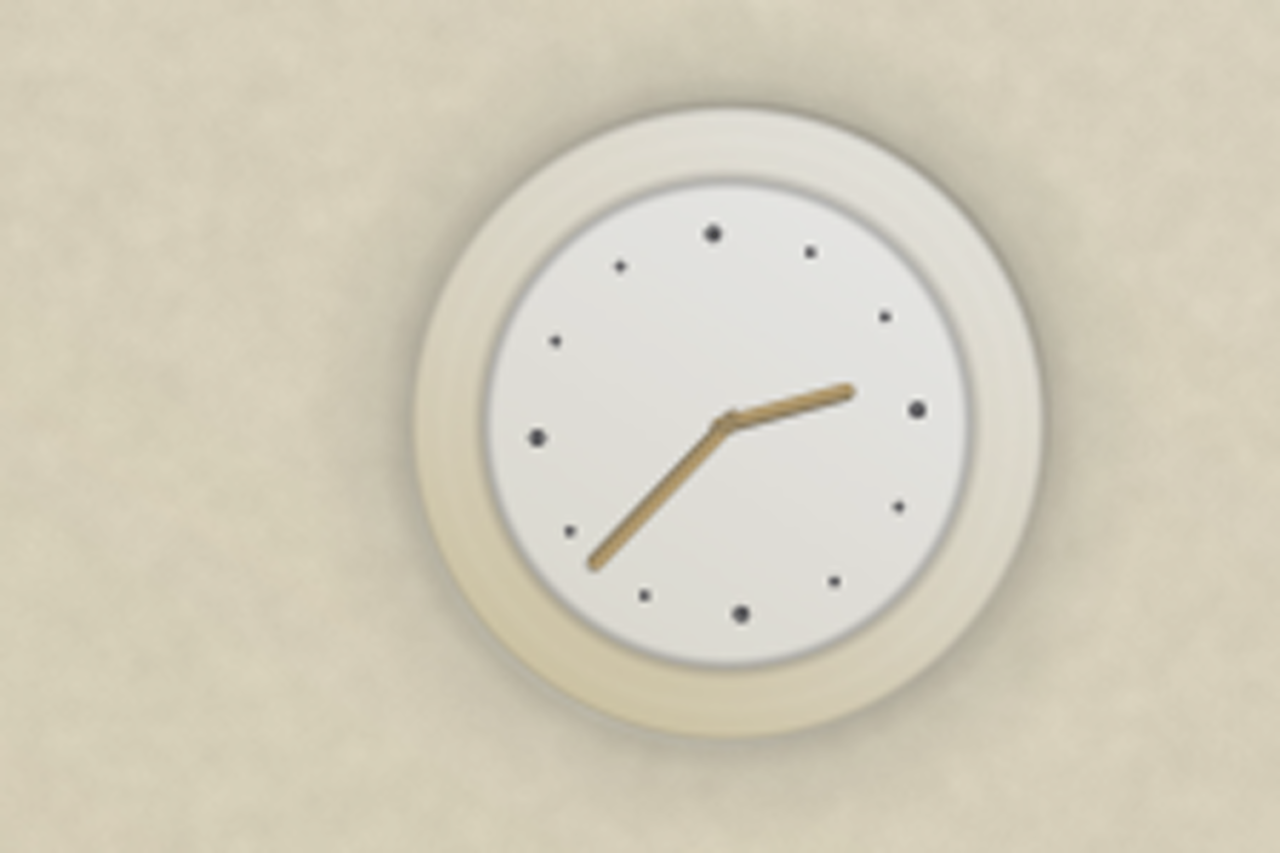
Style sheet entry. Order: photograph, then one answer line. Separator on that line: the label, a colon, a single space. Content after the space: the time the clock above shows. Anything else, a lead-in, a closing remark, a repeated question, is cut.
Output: 2:38
